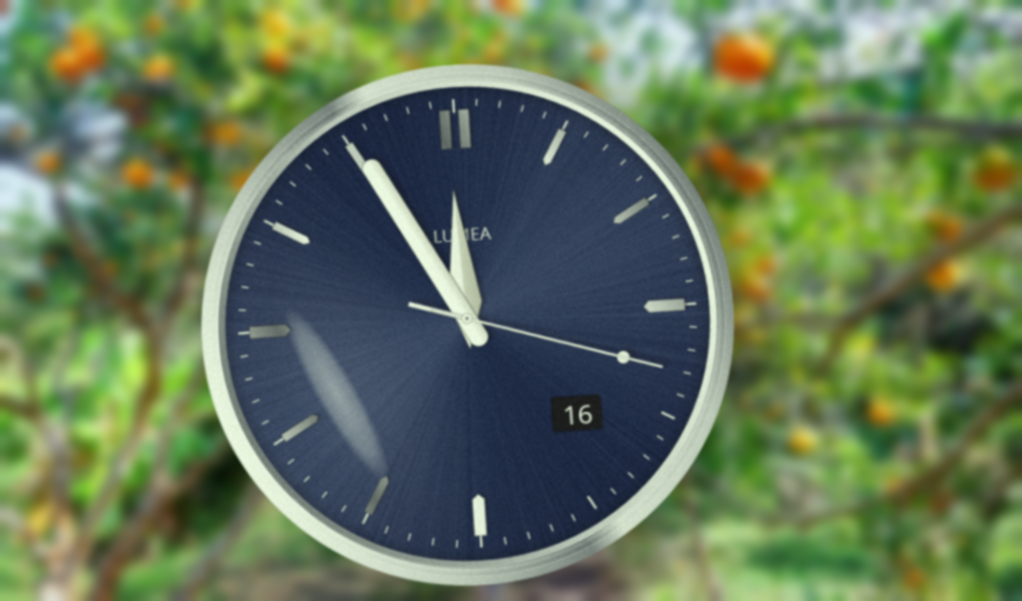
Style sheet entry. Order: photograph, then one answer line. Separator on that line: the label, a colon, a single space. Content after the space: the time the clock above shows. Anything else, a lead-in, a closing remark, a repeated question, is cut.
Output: 11:55:18
